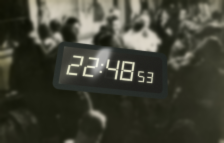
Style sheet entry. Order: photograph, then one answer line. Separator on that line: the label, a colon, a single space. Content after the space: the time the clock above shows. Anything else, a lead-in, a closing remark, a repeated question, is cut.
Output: 22:48:53
